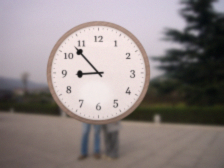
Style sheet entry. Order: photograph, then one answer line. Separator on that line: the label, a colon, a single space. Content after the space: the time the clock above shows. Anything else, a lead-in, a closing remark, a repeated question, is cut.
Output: 8:53
